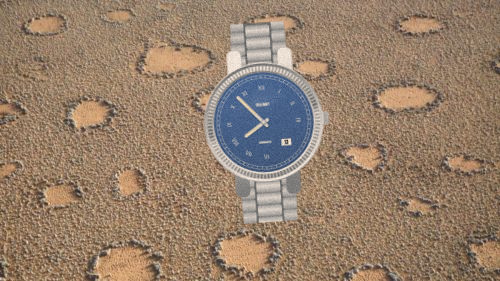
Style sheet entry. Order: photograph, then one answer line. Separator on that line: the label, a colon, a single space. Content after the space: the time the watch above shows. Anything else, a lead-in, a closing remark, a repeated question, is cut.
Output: 7:53
